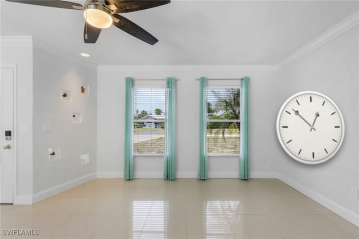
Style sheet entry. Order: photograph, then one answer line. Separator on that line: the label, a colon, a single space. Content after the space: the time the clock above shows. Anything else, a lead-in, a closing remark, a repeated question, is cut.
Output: 12:52
